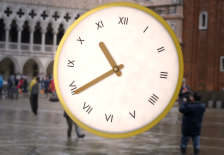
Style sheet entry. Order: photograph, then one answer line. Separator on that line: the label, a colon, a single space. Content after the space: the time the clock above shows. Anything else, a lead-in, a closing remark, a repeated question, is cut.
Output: 10:39
